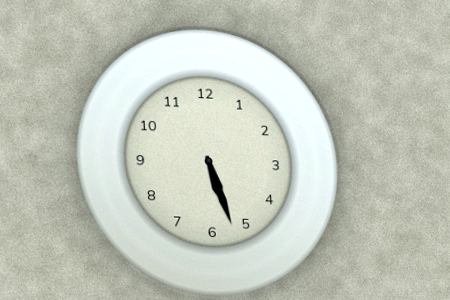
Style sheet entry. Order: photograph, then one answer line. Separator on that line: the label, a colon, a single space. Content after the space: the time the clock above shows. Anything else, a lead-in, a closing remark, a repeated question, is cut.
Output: 5:27
